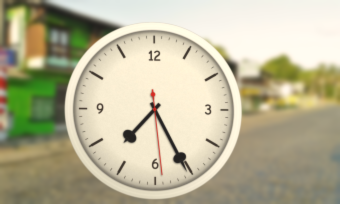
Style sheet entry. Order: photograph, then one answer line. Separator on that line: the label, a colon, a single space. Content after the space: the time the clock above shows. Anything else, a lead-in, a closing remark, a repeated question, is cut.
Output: 7:25:29
